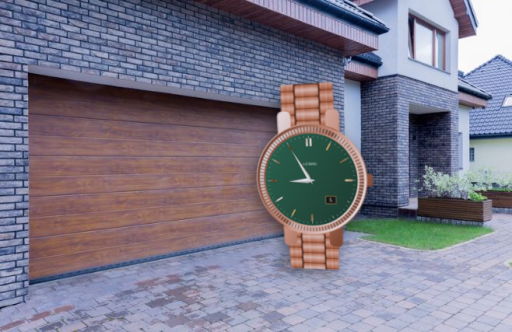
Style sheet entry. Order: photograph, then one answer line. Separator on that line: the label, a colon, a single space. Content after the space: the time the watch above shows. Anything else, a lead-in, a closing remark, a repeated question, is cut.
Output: 8:55
